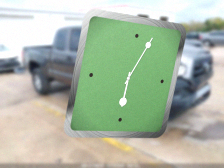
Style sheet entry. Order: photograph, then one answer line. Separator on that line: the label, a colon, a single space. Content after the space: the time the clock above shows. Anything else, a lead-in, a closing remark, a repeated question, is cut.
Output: 6:04
